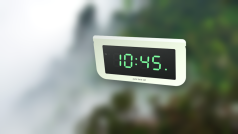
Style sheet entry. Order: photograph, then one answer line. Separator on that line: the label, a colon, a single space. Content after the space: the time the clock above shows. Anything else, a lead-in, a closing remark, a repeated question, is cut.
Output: 10:45
